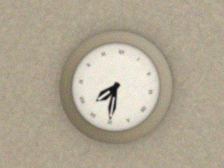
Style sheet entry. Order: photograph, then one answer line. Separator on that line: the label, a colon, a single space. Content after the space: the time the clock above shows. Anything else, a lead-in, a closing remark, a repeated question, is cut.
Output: 7:30
